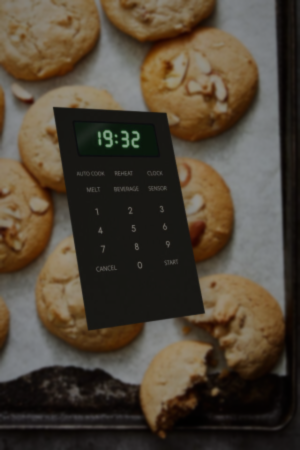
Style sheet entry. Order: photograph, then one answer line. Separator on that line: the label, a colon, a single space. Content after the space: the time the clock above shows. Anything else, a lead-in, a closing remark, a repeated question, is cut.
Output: 19:32
